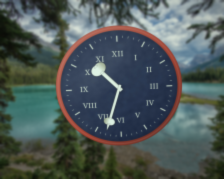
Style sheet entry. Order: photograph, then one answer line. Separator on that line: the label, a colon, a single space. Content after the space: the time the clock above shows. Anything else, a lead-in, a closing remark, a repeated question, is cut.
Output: 10:33
